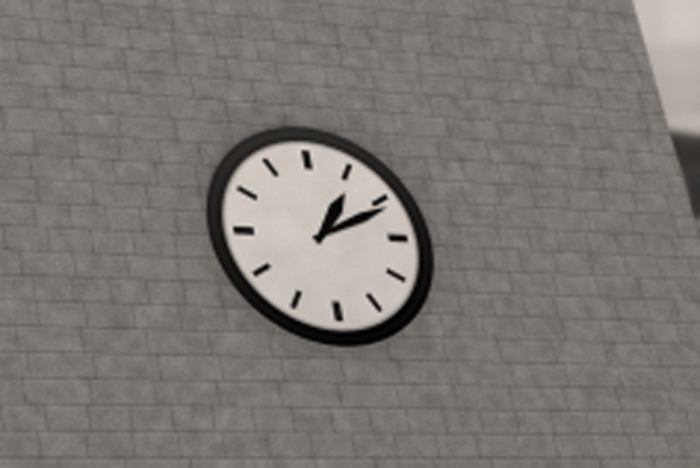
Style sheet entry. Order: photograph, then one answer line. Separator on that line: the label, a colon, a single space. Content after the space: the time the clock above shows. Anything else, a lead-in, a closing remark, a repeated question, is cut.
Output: 1:11
